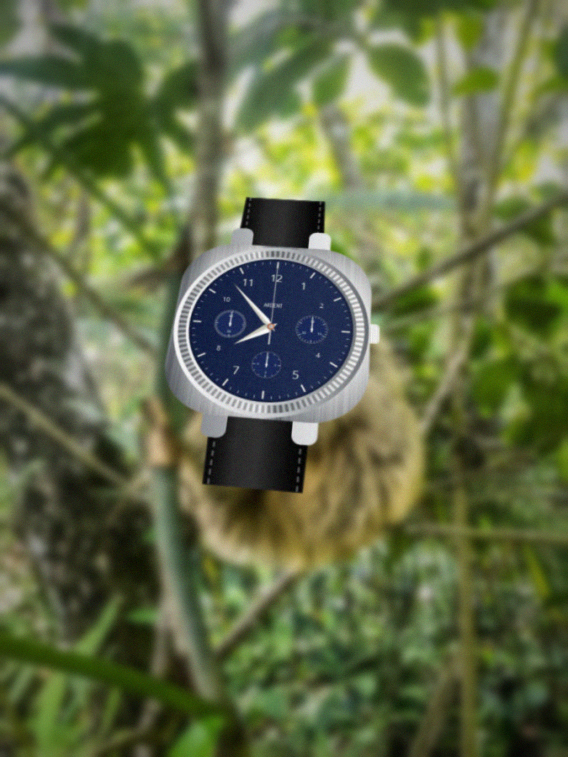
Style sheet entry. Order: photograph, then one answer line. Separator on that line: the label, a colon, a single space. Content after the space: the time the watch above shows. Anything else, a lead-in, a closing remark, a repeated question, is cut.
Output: 7:53
